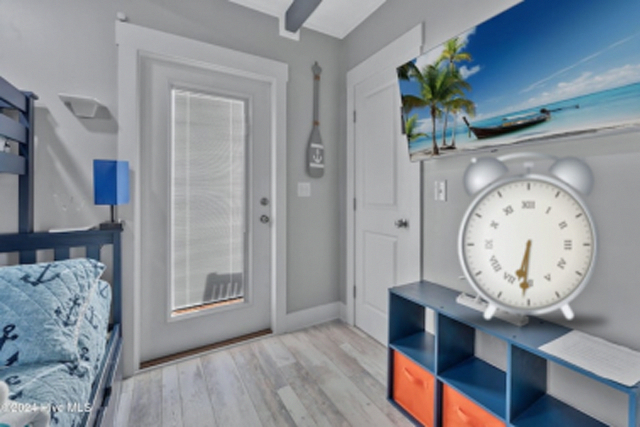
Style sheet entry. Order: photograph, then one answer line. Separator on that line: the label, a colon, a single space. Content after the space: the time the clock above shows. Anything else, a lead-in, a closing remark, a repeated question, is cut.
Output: 6:31
